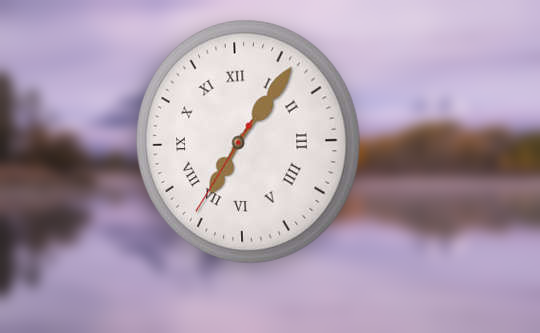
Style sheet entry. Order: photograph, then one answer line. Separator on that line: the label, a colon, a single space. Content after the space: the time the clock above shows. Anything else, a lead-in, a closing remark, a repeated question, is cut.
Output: 7:06:36
